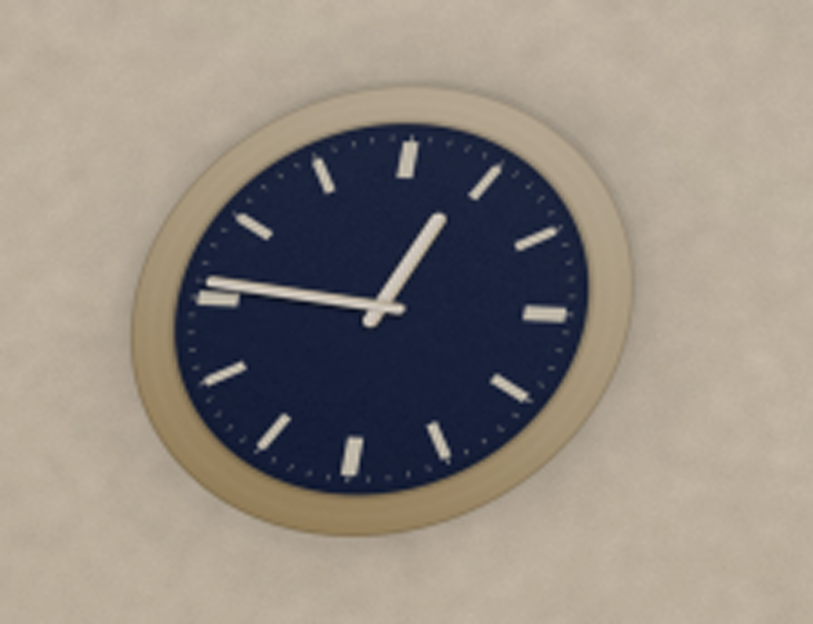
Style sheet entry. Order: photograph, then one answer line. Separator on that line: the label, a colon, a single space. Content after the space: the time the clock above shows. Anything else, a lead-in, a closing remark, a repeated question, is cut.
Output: 12:46
